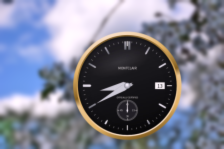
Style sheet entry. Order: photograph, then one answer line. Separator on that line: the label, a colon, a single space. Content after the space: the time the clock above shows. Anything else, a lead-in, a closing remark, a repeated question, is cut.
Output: 8:40
